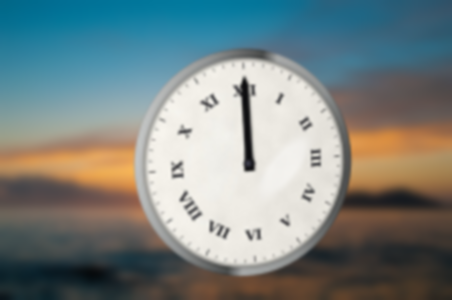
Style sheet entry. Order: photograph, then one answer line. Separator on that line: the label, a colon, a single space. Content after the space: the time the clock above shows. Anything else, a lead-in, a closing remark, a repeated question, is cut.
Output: 12:00
